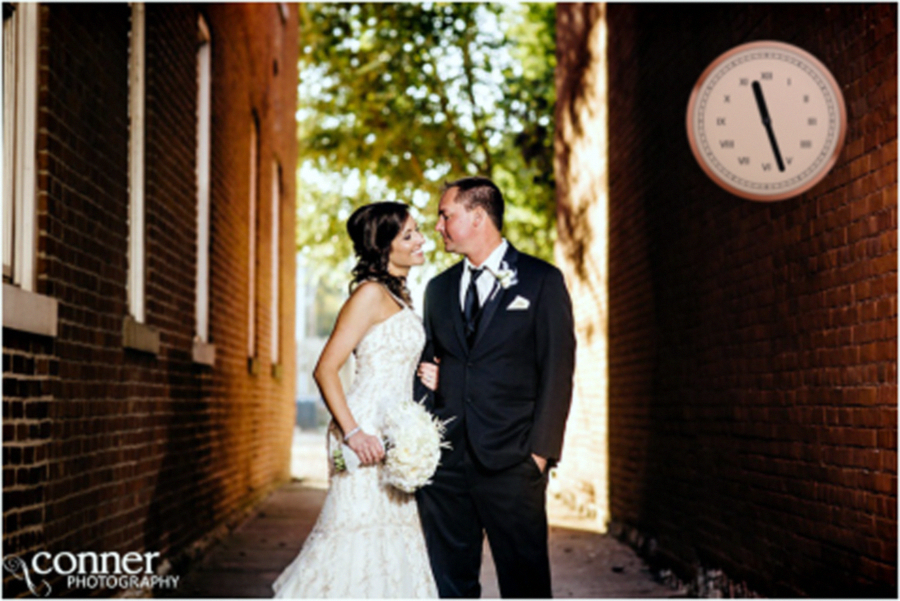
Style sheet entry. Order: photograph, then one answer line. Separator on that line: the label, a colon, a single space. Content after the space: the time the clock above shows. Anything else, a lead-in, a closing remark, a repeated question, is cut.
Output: 11:27
